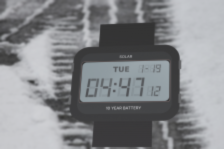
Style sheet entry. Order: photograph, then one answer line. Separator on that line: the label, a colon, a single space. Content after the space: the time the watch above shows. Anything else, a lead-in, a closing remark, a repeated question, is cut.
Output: 4:47:12
